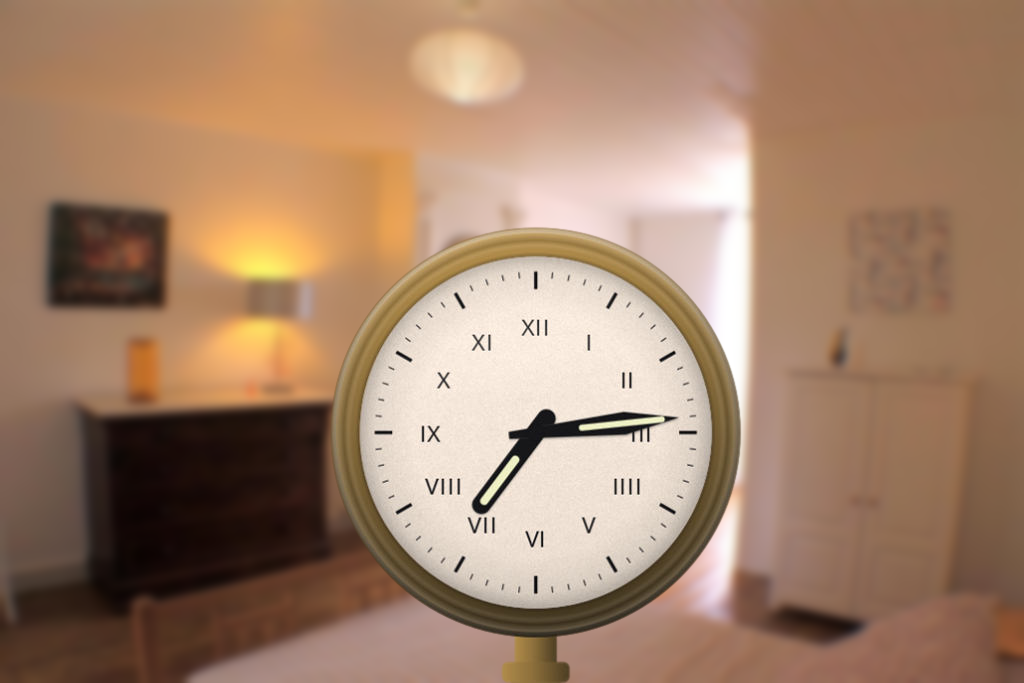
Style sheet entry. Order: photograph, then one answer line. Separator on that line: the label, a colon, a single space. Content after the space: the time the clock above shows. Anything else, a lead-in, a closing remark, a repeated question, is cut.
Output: 7:14
